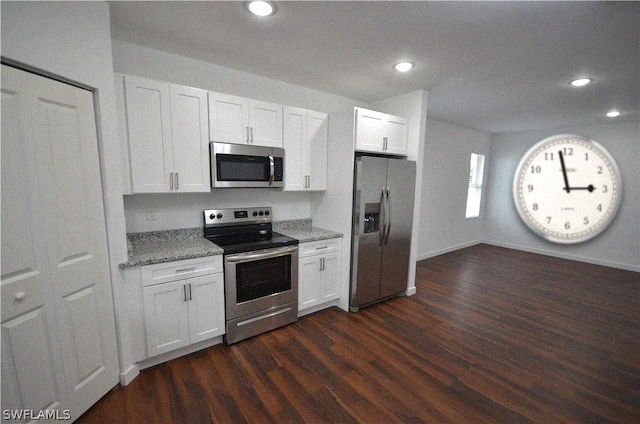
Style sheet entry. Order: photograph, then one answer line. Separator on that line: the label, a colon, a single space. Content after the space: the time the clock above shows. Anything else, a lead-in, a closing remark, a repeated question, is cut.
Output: 2:58
